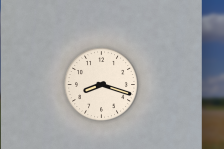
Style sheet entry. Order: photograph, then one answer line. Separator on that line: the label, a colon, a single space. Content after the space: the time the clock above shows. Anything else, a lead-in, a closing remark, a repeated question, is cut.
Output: 8:18
